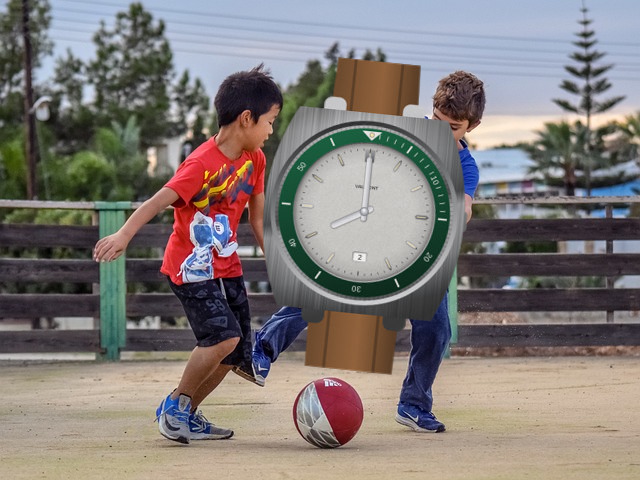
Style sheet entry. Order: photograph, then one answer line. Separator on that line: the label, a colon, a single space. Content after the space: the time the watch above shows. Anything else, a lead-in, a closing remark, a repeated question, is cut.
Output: 8:00
